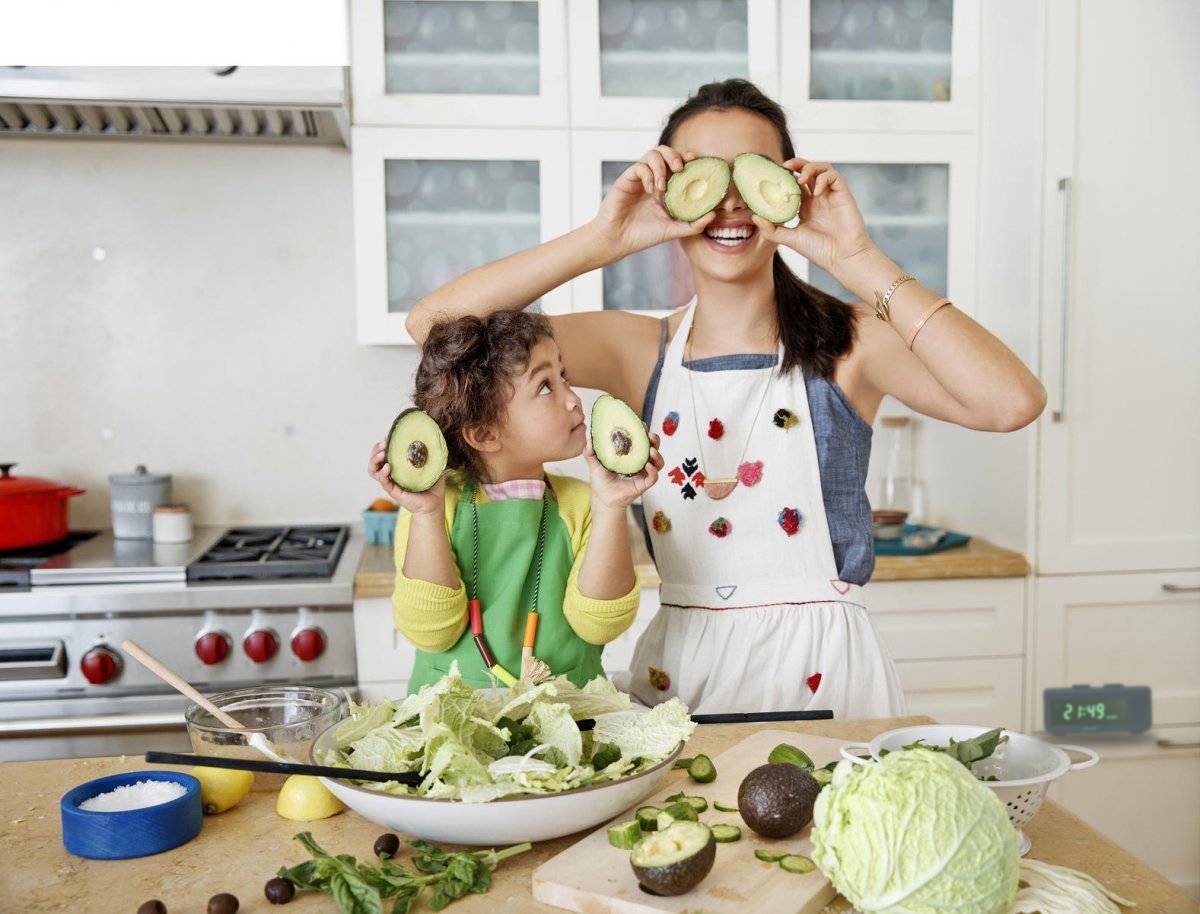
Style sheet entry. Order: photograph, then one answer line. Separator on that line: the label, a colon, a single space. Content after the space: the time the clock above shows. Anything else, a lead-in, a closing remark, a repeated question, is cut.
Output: 21:49
